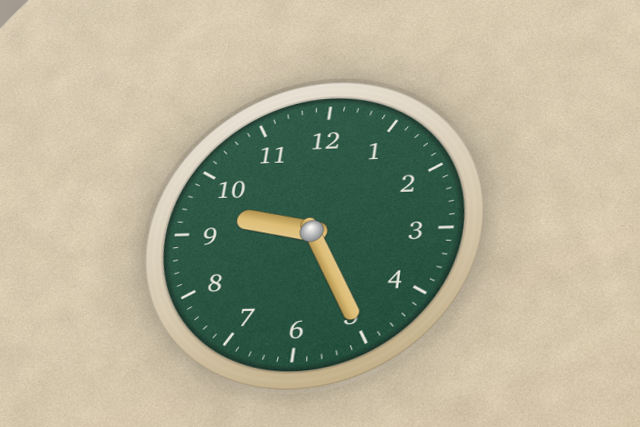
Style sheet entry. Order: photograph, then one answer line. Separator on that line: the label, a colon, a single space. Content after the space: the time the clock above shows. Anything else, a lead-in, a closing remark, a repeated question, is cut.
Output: 9:25
